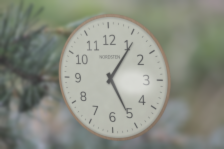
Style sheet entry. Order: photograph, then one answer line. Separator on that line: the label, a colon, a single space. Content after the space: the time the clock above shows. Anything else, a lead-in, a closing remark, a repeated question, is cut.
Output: 5:06
